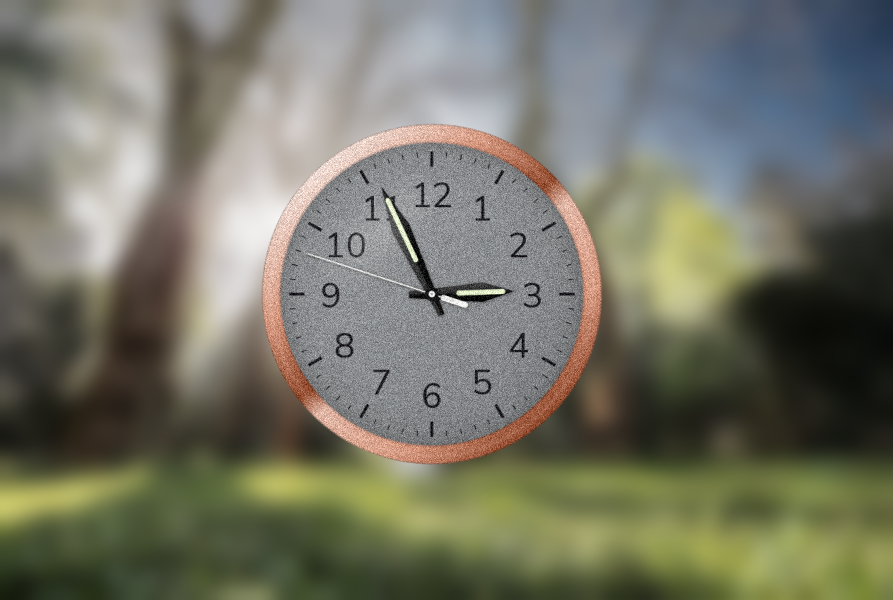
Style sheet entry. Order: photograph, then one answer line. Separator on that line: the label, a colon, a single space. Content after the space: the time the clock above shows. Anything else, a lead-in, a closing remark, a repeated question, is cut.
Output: 2:55:48
